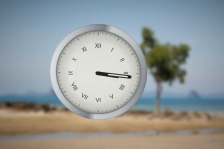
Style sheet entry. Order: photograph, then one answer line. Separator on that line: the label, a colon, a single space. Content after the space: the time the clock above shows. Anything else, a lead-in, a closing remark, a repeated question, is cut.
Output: 3:16
